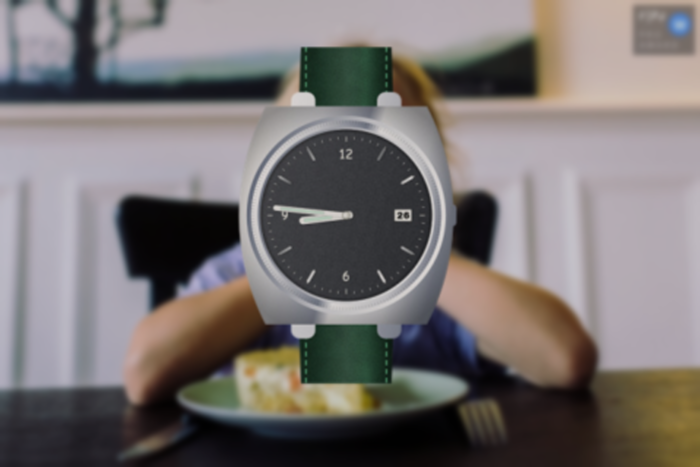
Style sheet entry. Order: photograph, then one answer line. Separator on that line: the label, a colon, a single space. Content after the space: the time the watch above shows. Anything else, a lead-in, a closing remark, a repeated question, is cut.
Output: 8:46
